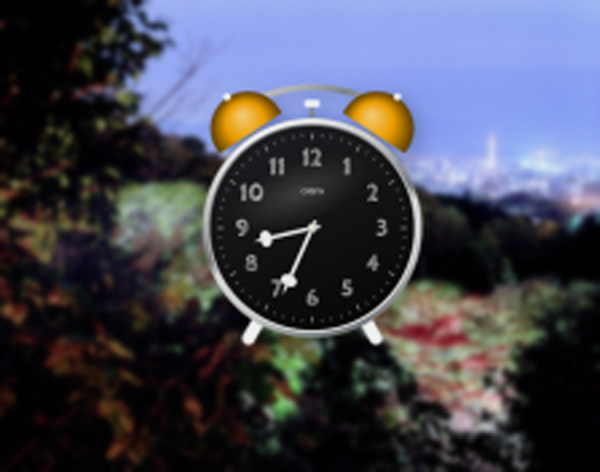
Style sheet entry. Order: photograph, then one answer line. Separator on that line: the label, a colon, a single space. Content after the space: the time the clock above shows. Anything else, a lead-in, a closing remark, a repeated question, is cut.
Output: 8:34
